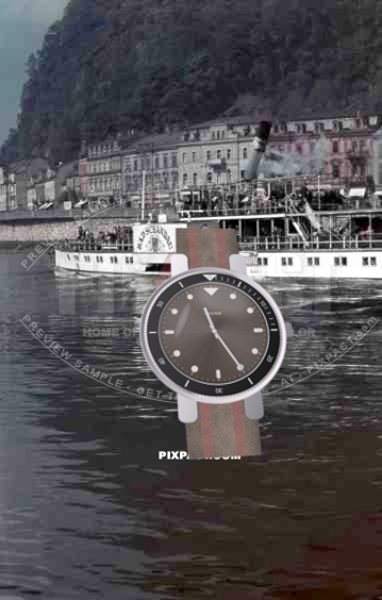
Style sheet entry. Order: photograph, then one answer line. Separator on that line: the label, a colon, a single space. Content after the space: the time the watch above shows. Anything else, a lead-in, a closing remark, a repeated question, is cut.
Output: 11:25
